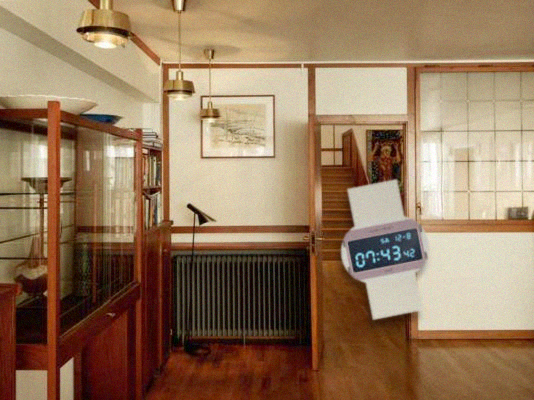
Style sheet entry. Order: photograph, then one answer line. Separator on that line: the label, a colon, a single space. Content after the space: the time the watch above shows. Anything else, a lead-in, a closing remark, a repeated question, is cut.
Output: 7:43
